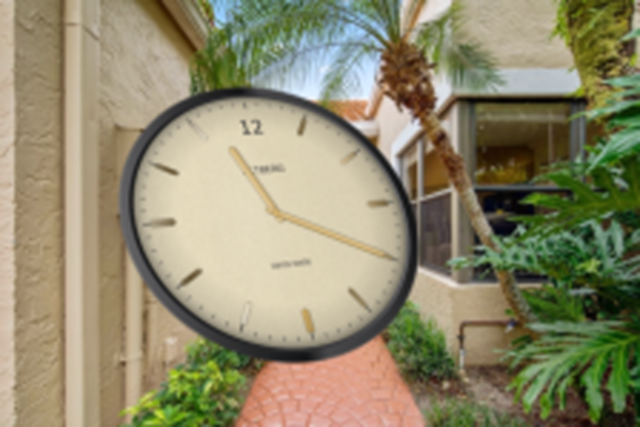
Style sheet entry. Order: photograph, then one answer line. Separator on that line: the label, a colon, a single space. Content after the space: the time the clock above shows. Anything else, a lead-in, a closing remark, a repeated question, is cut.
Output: 11:20
